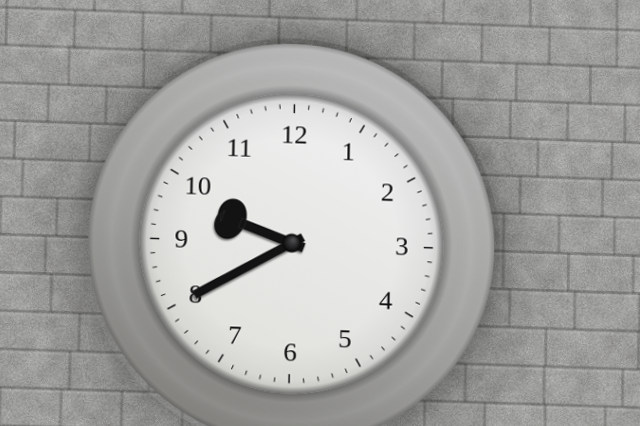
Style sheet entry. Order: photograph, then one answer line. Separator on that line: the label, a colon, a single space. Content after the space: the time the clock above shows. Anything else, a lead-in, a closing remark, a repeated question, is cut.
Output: 9:40
